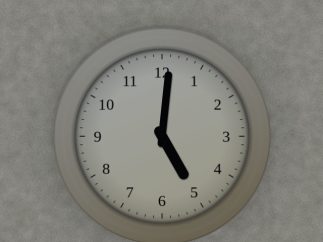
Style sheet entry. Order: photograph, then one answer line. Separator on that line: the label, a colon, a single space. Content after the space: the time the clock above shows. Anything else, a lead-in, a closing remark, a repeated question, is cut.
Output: 5:01
